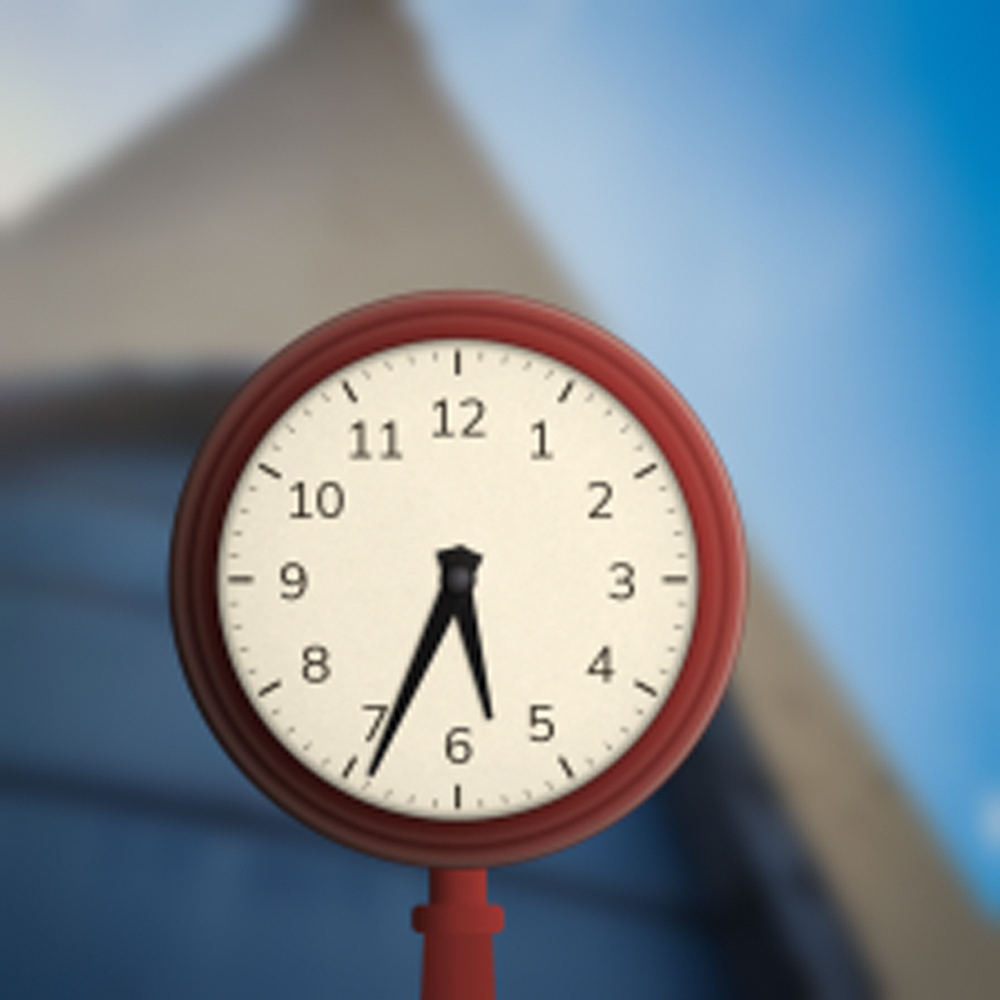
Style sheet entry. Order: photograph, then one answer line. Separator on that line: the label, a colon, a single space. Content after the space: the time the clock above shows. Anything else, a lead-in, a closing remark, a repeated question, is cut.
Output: 5:34
